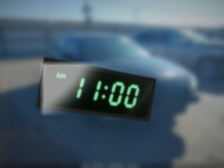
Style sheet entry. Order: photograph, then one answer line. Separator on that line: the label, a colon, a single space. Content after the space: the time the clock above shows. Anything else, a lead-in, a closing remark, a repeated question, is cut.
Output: 11:00
